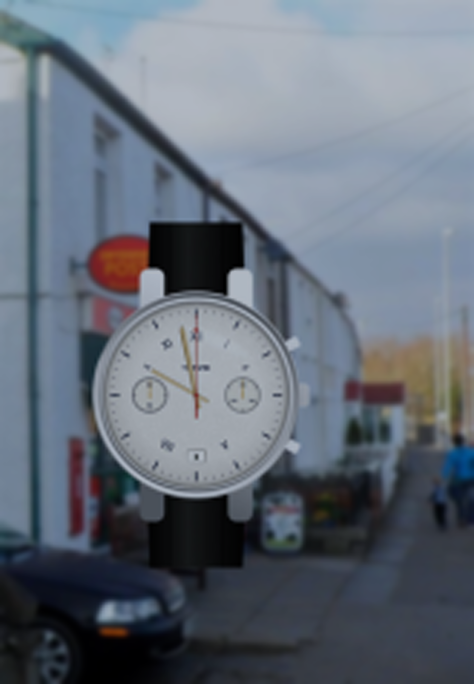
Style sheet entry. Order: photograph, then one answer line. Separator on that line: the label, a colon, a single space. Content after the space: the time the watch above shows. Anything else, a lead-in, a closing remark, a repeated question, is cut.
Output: 9:58
